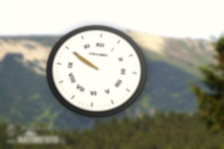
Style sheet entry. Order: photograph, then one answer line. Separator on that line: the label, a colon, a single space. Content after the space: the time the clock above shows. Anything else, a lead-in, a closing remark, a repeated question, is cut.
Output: 9:50
